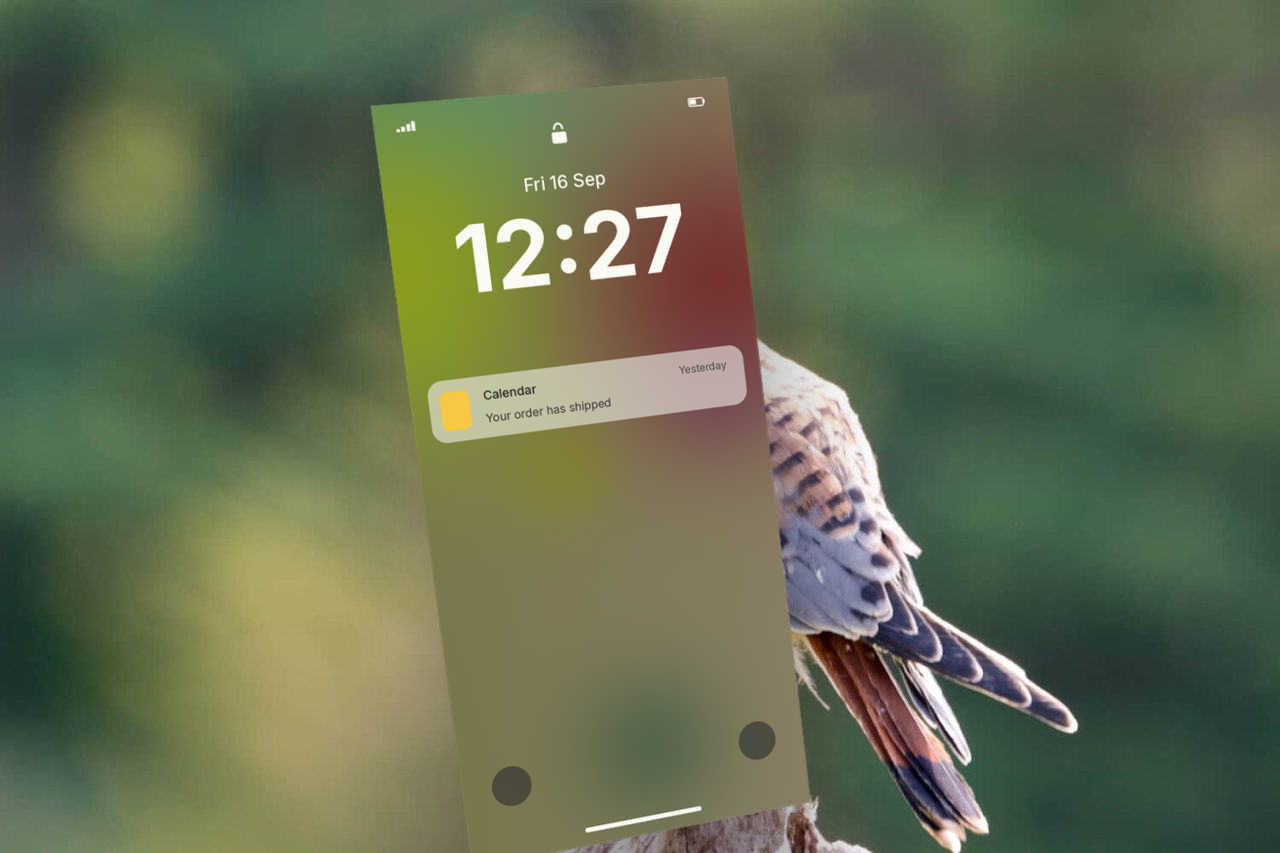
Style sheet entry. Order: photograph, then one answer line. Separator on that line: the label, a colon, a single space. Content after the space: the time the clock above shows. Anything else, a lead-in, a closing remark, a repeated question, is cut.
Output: 12:27
